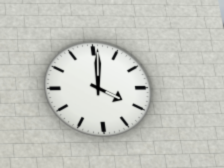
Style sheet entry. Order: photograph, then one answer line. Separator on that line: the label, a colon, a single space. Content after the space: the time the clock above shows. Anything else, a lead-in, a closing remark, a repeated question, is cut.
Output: 4:01
